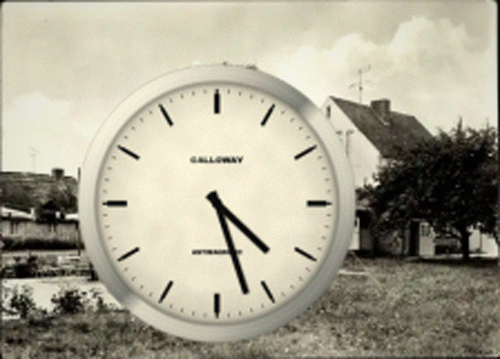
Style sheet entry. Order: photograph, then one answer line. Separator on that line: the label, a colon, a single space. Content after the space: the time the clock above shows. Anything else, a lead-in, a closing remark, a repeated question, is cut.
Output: 4:27
